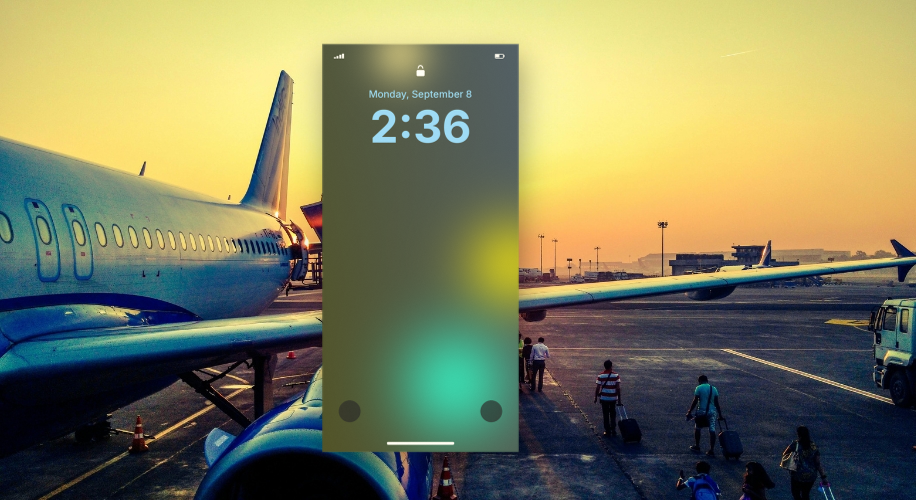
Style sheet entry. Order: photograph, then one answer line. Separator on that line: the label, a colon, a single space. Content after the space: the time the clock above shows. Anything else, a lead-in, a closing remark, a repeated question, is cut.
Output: 2:36
